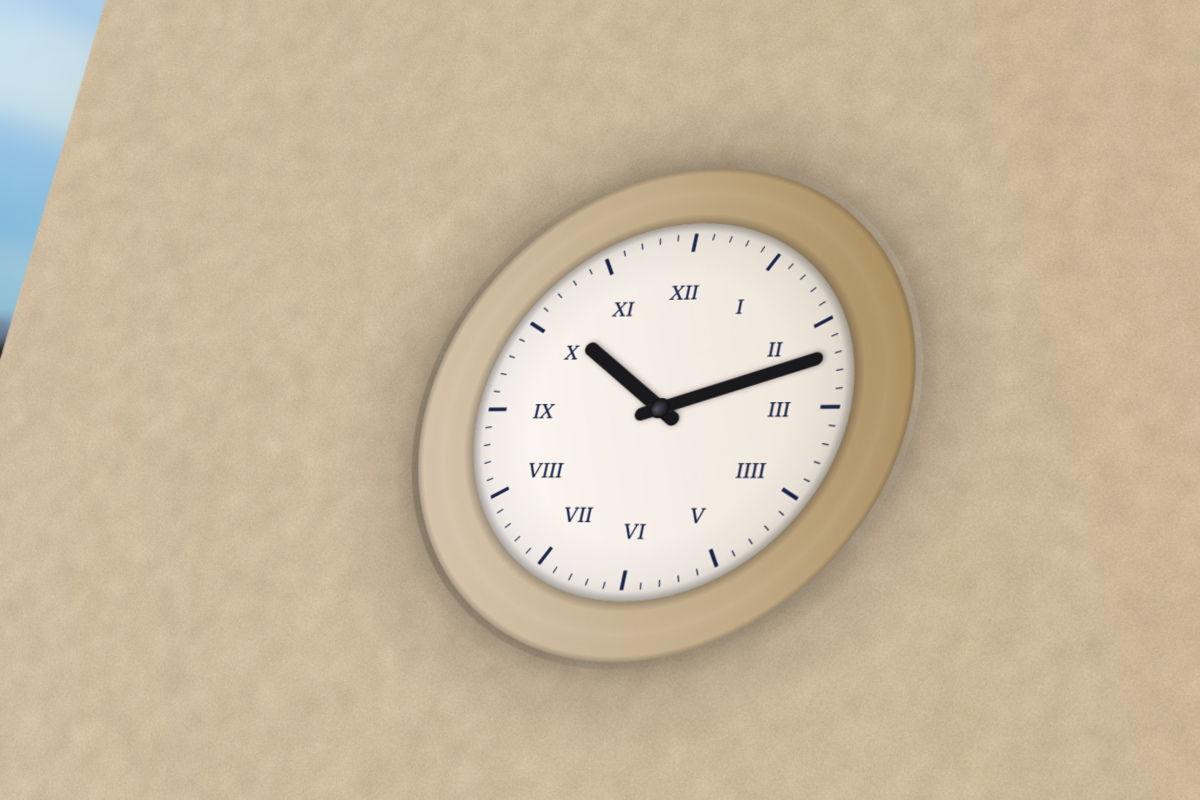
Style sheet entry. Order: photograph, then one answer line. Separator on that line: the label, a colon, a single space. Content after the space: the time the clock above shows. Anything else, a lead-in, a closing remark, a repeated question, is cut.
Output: 10:12
